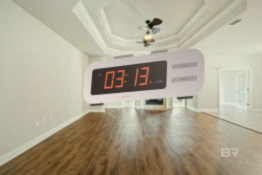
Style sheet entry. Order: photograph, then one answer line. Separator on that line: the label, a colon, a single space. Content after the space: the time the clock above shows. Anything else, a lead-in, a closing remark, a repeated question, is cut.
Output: 3:13
